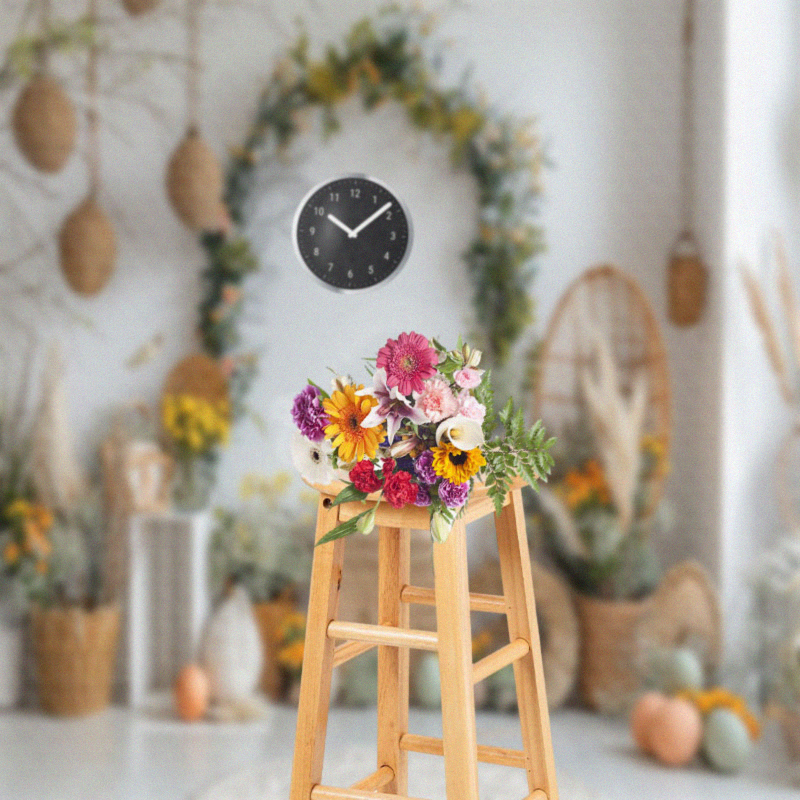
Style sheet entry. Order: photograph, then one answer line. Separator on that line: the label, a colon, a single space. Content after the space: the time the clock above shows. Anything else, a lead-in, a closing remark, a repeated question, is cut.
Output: 10:08
